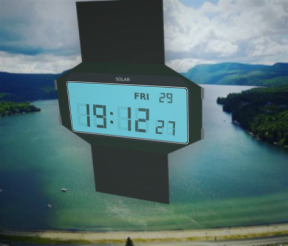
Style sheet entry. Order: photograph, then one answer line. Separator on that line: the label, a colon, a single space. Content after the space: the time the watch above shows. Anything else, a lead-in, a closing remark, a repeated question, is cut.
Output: 19:12:27
